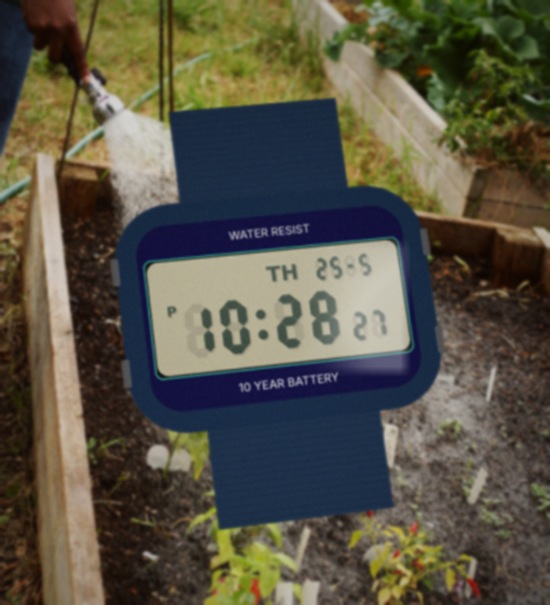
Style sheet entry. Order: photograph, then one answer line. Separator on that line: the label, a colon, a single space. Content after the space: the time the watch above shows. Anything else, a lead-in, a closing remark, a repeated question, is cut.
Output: 10:28:27
